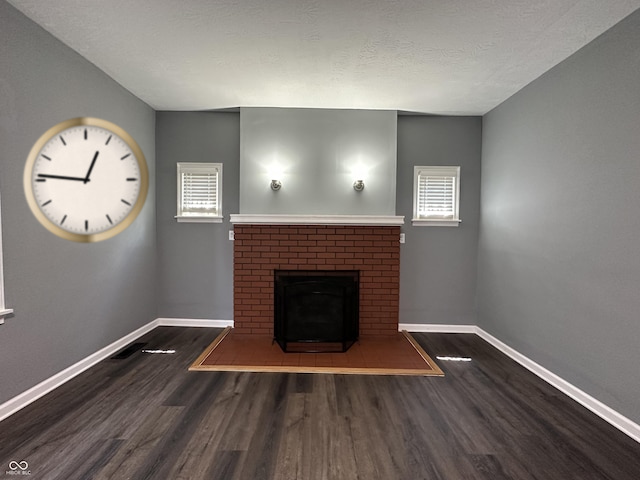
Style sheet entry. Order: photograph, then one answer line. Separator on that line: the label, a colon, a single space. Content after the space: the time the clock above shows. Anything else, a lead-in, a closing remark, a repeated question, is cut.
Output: 12:46
